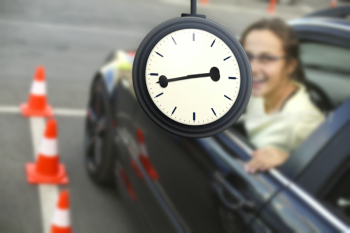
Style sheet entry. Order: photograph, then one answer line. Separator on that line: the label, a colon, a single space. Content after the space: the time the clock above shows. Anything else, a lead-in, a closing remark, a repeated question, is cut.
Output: 2:43
